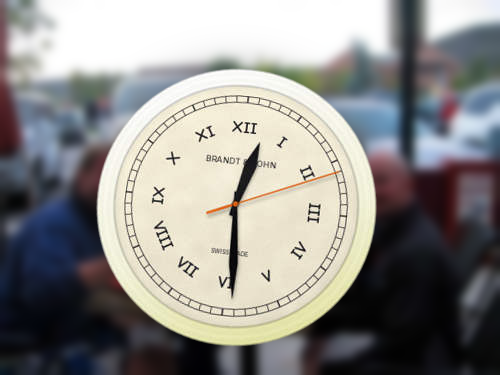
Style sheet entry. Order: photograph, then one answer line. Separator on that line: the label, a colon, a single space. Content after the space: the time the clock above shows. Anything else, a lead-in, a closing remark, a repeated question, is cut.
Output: 12:29:11
